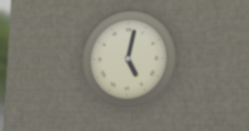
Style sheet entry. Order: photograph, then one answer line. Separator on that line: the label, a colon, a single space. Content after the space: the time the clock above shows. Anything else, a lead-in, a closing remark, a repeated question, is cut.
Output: 5:02
